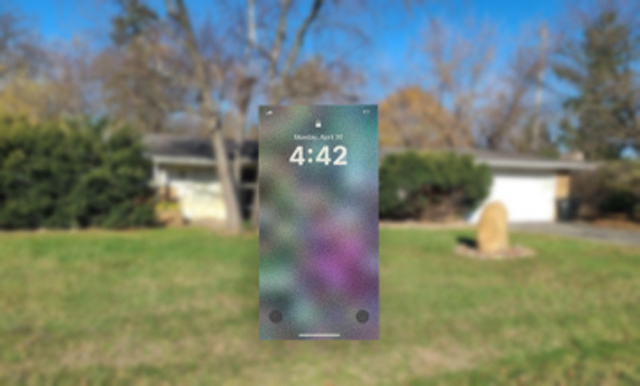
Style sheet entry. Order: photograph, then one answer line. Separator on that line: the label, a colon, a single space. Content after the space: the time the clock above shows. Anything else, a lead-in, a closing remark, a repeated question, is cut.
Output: 4:42
